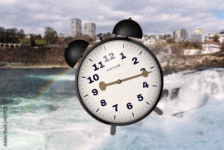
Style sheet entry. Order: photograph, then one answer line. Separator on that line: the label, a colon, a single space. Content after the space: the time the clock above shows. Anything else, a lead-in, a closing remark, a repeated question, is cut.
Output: 9:16
